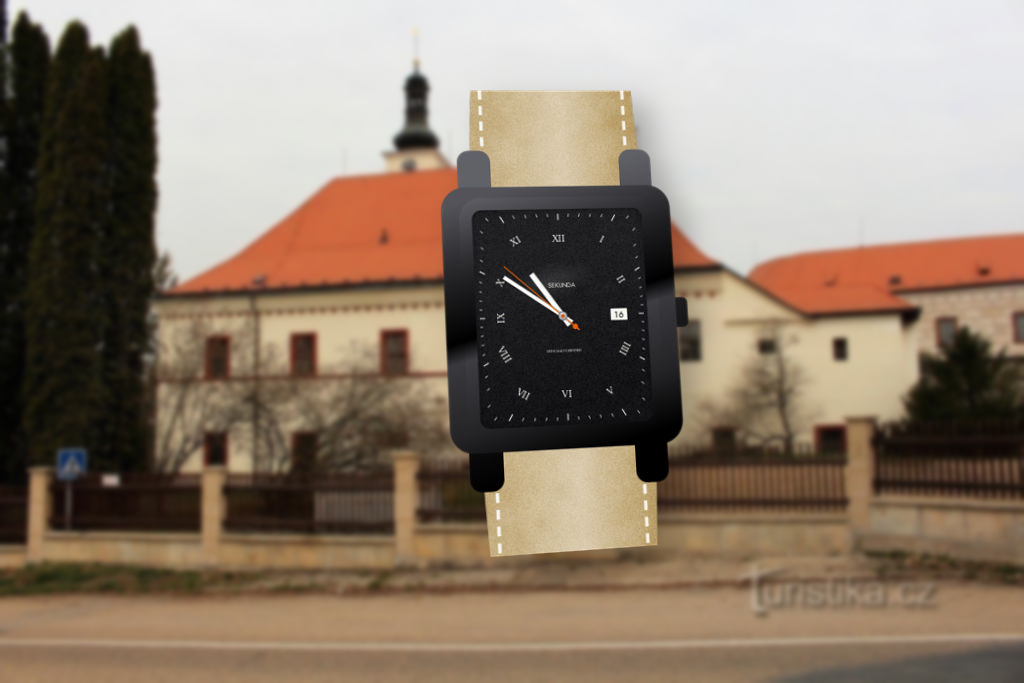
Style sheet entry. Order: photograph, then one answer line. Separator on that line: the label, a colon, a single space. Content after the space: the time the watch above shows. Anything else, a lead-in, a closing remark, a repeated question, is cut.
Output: 10:50:52
